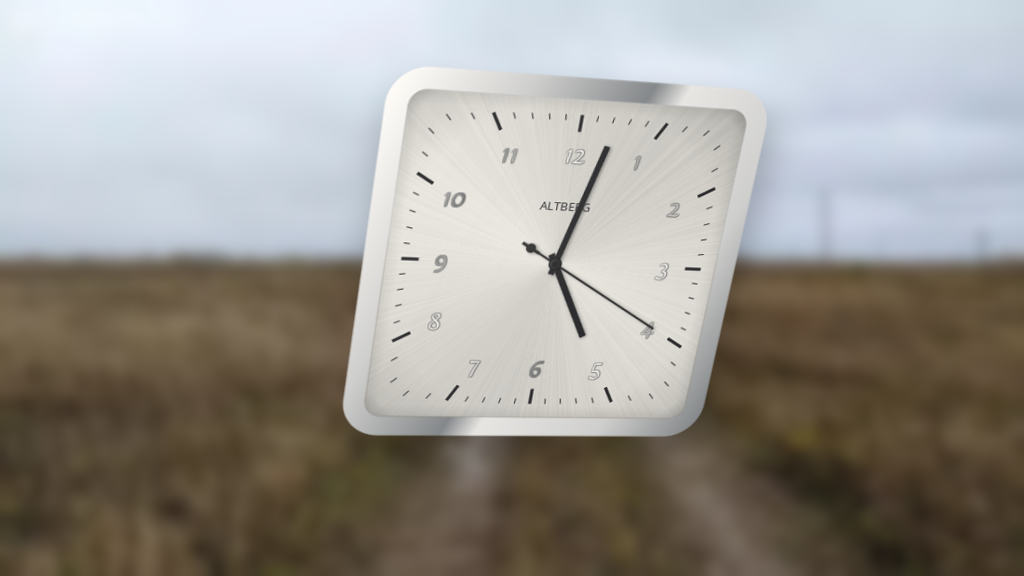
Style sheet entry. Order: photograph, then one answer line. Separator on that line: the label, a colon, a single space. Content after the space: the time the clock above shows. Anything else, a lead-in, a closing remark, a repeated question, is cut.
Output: 5:02:20
